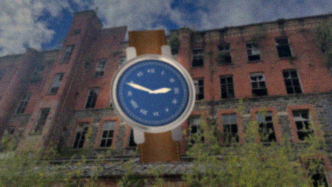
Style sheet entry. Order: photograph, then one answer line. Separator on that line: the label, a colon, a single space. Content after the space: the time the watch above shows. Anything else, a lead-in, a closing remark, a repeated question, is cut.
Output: 2:49
